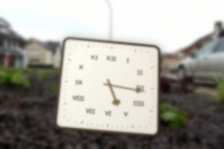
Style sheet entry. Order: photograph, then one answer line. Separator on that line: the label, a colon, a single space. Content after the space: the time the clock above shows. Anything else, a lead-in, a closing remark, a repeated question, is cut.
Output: 5:16
